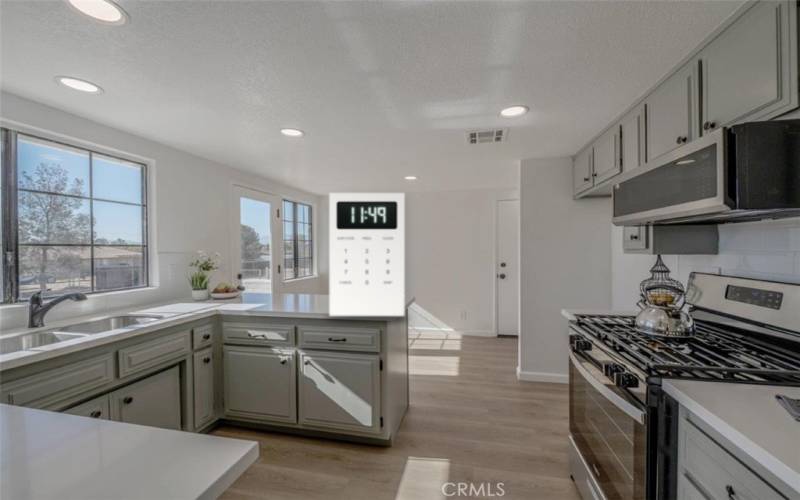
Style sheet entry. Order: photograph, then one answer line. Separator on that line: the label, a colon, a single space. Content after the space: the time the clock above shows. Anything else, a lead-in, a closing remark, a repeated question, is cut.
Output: 11:49
